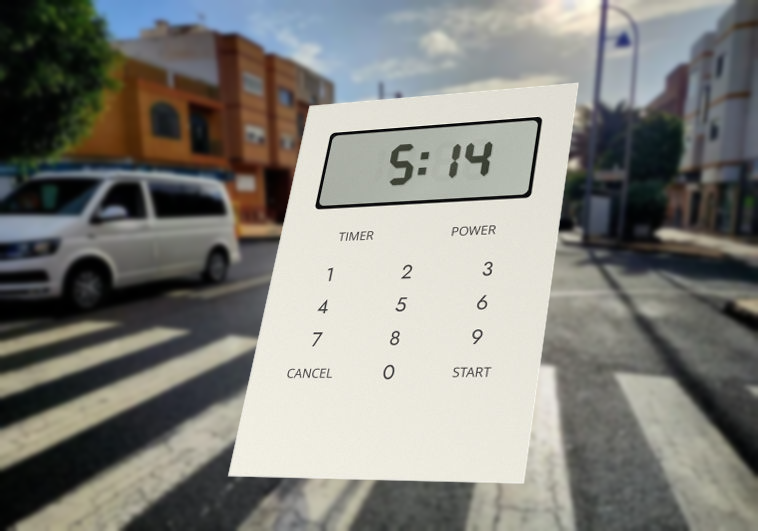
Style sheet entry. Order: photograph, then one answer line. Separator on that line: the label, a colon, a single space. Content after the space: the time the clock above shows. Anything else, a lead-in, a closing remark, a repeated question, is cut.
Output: 5:14
